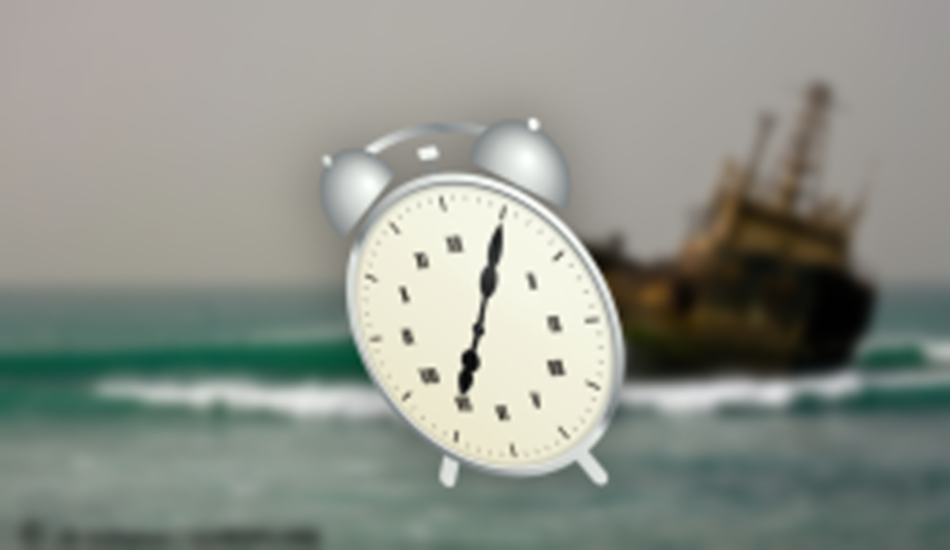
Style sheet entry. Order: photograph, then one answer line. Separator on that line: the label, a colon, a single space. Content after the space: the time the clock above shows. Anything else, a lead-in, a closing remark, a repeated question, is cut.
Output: 7:05
